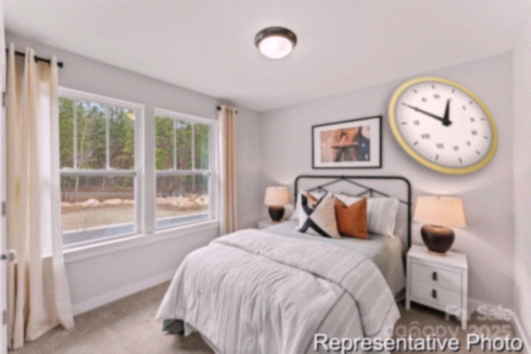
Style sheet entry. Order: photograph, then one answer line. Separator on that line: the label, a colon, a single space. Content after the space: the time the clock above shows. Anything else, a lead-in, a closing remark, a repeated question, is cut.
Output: 12:50
